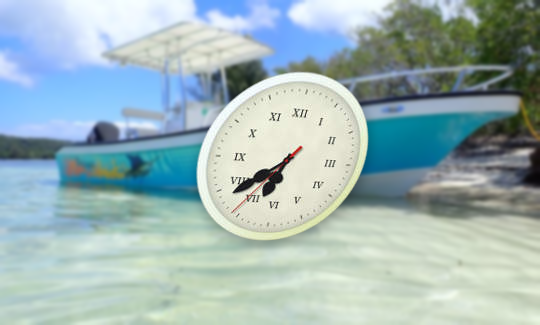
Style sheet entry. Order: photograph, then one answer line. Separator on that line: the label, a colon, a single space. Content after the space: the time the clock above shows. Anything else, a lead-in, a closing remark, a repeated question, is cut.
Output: 6:38:36
